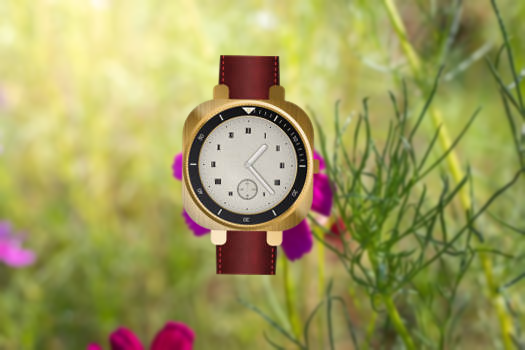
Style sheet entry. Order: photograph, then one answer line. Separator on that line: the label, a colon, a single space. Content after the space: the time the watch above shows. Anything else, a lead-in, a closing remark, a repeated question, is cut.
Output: 1:23
